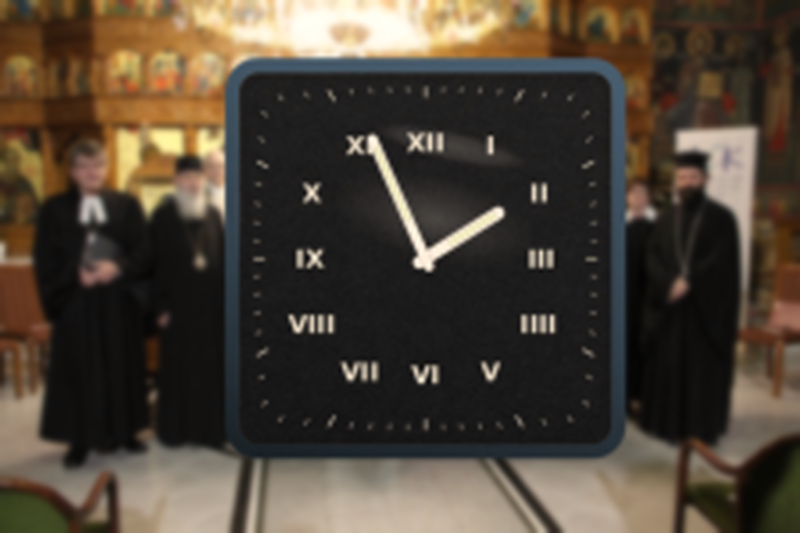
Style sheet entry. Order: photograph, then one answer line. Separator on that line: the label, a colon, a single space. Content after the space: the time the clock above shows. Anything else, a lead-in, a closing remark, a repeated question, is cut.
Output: 1:56
